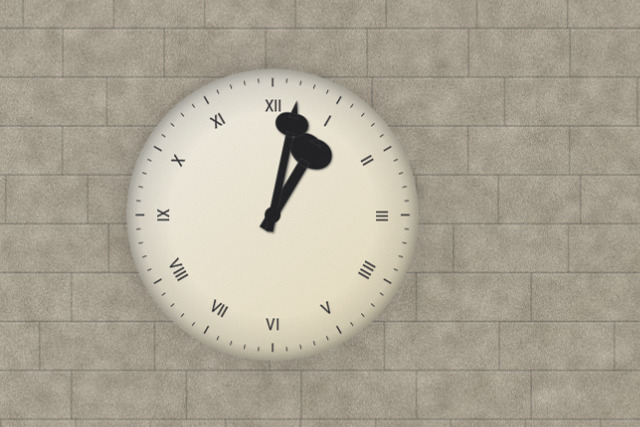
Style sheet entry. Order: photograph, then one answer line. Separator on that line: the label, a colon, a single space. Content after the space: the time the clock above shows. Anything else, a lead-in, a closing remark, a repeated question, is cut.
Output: 1:02
